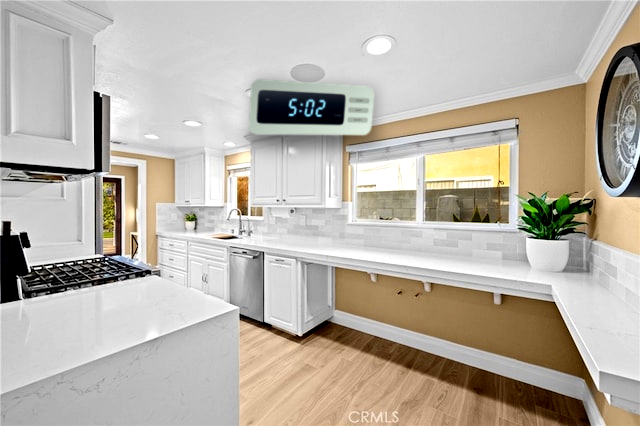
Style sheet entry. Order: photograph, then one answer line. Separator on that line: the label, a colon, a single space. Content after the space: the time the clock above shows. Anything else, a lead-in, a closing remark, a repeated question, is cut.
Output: 5:02
